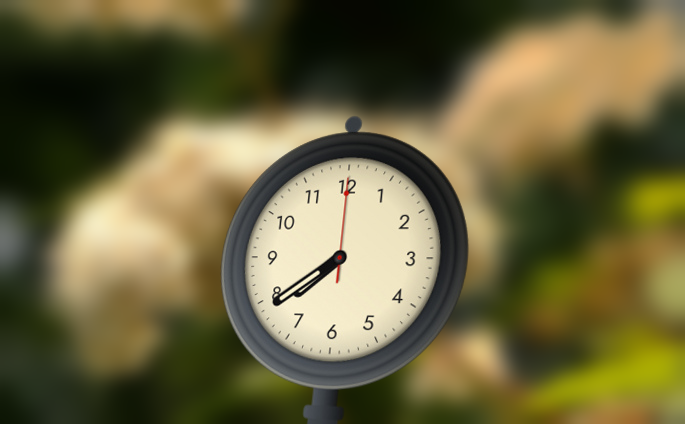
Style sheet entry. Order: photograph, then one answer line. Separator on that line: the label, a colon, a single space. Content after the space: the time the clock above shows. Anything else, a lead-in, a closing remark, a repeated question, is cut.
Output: 7:39:00
